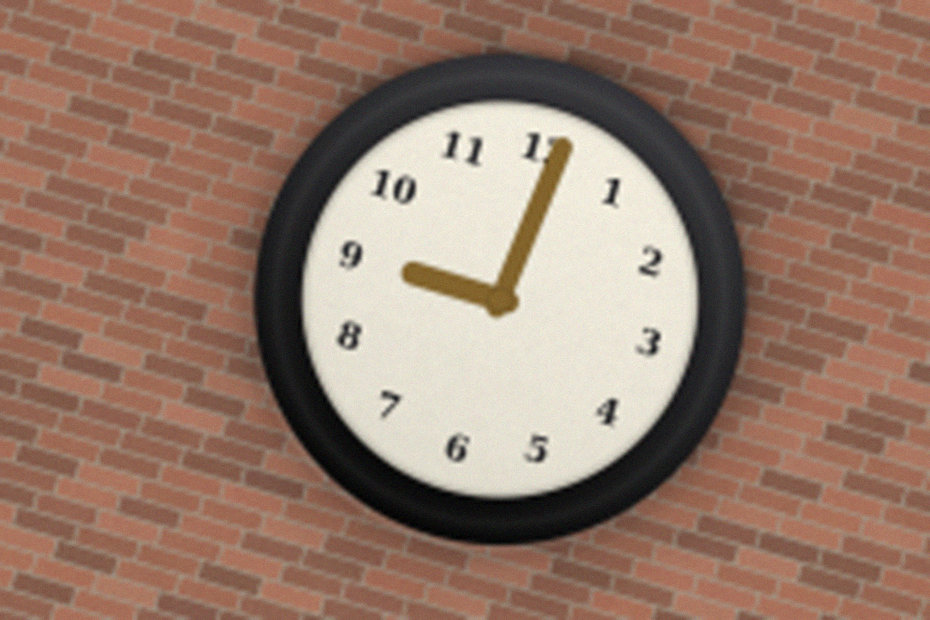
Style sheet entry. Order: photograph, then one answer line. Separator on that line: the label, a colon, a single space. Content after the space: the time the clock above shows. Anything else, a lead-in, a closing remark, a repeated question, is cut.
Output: 9:01
